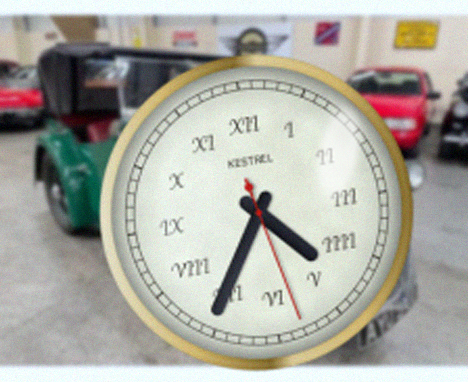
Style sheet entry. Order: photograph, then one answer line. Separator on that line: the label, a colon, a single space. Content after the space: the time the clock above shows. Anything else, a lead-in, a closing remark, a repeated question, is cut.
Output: 4:35:28
